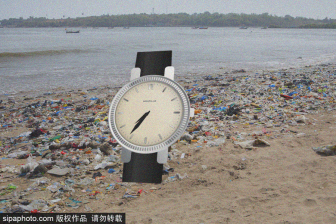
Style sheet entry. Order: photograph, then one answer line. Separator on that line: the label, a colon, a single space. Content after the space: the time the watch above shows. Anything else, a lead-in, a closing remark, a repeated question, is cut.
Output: 7:36
